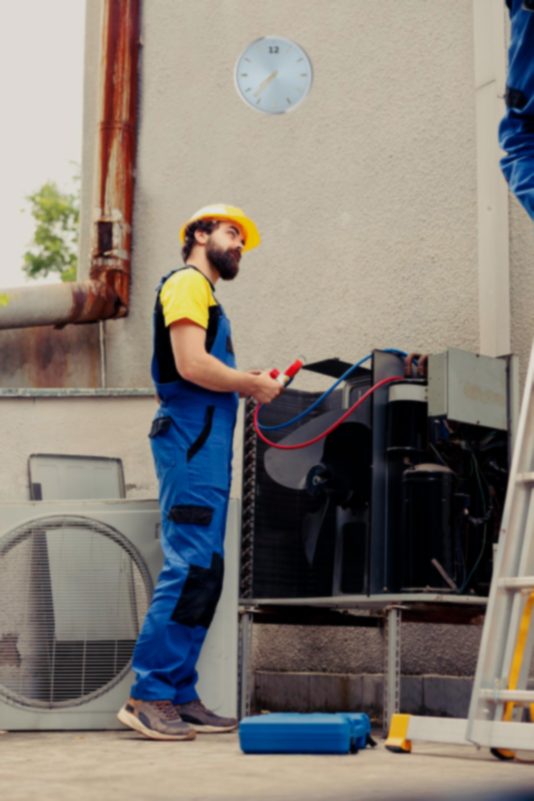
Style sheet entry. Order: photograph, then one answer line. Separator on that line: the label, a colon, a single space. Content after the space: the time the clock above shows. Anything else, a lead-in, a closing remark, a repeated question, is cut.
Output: 7:37
